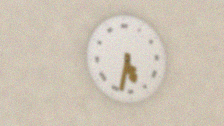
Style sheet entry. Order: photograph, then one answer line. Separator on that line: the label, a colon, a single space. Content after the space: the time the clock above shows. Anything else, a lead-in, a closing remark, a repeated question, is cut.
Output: 5:33
